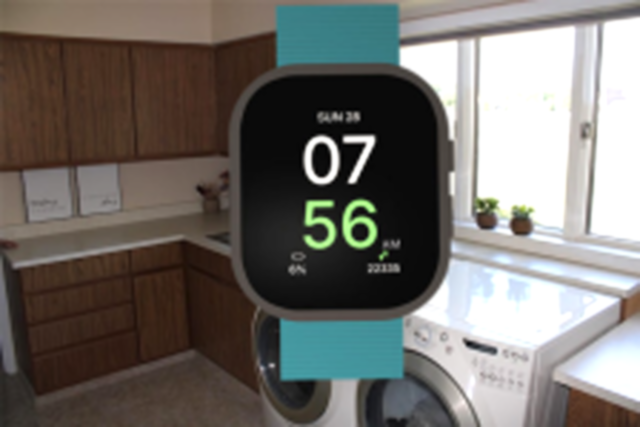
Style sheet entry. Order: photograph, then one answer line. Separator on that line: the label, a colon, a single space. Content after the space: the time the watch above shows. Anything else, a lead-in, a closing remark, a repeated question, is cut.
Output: 7:56
